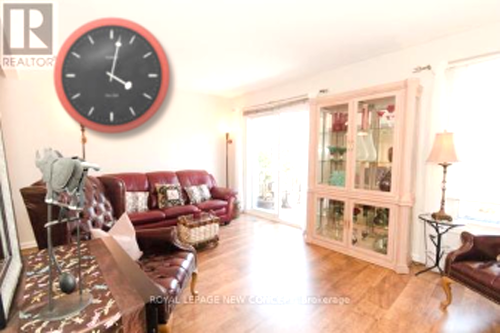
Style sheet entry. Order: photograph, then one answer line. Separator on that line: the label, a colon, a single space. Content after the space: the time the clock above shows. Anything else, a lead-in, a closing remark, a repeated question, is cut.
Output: 4:02
